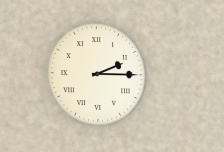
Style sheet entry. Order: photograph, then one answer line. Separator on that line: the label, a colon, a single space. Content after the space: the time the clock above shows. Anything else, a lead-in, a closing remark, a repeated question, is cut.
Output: 2:15
